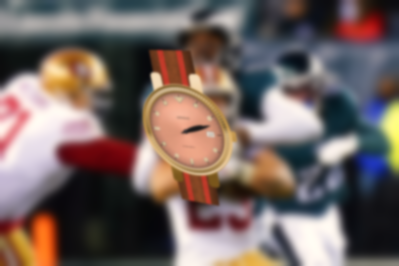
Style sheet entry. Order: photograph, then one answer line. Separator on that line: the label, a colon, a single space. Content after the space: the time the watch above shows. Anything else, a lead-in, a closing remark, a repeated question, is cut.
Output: 2:12
